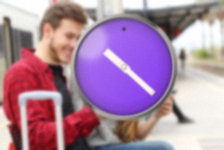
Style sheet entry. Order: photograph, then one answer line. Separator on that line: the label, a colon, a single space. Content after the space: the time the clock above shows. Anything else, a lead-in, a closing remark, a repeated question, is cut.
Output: 10:22
